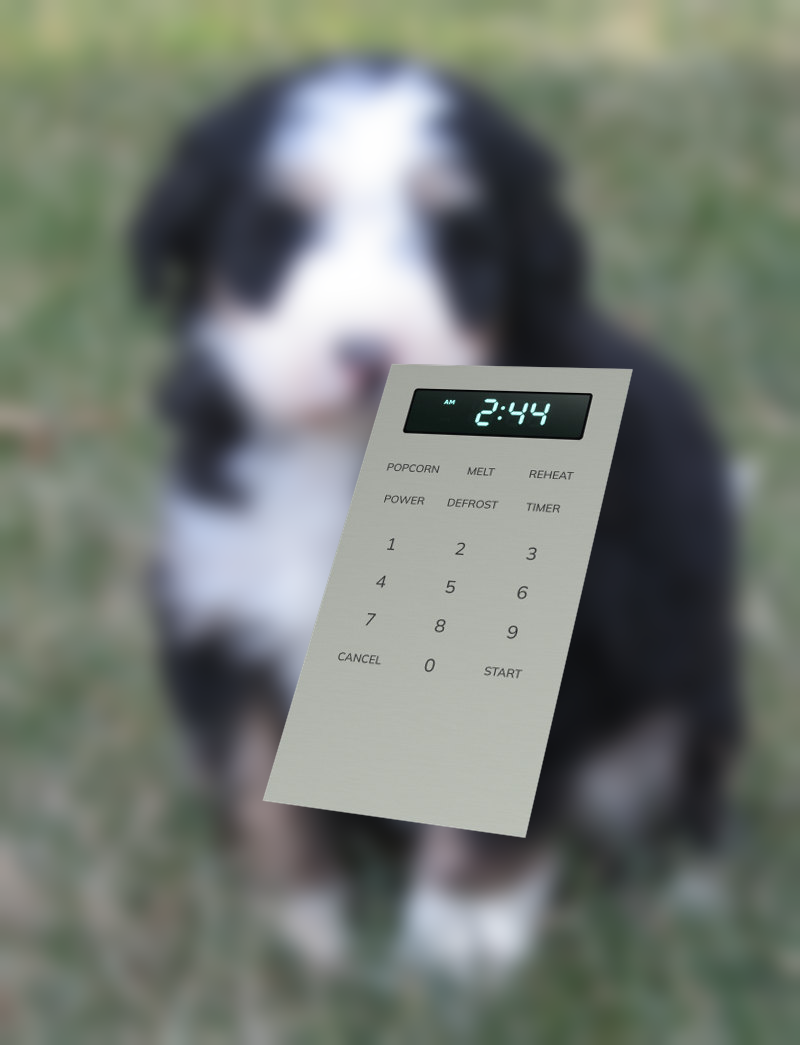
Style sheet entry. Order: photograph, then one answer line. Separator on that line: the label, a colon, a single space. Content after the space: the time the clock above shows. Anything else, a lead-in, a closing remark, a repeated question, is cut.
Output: 2:44
